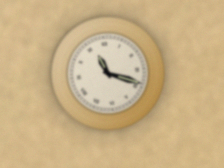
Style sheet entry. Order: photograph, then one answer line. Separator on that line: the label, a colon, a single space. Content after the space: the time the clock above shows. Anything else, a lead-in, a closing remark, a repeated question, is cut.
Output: 11:19
